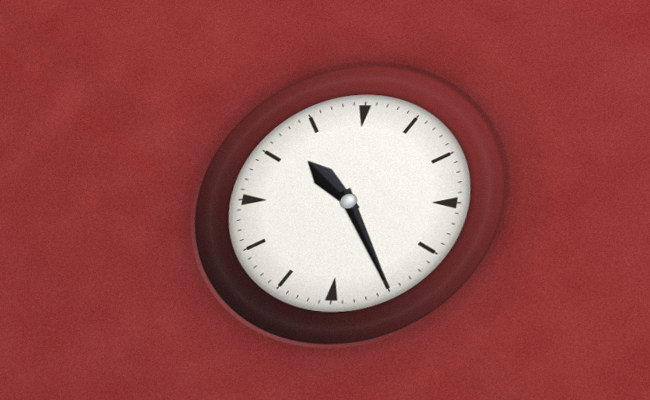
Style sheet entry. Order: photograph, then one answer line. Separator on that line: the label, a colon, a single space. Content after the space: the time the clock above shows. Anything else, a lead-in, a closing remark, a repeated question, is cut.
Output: 10:25
